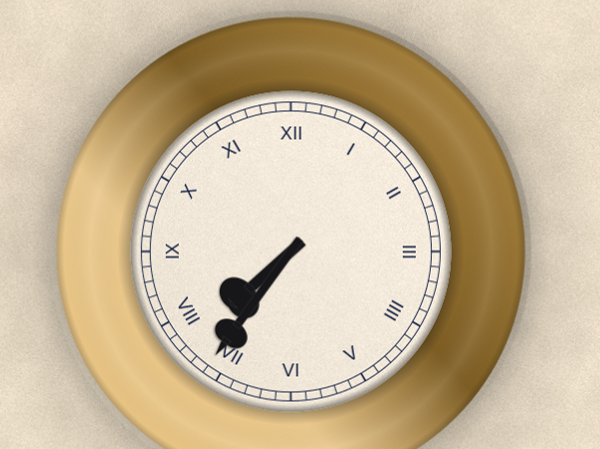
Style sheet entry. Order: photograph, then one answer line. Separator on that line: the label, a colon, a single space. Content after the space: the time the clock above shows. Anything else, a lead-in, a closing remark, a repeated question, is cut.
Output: 7:36
